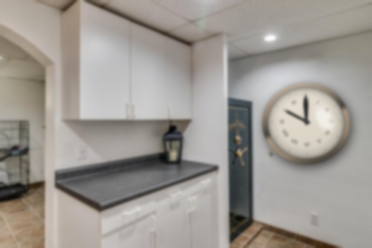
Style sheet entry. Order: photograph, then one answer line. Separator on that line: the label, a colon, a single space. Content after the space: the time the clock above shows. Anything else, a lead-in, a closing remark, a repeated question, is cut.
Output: 10:00
